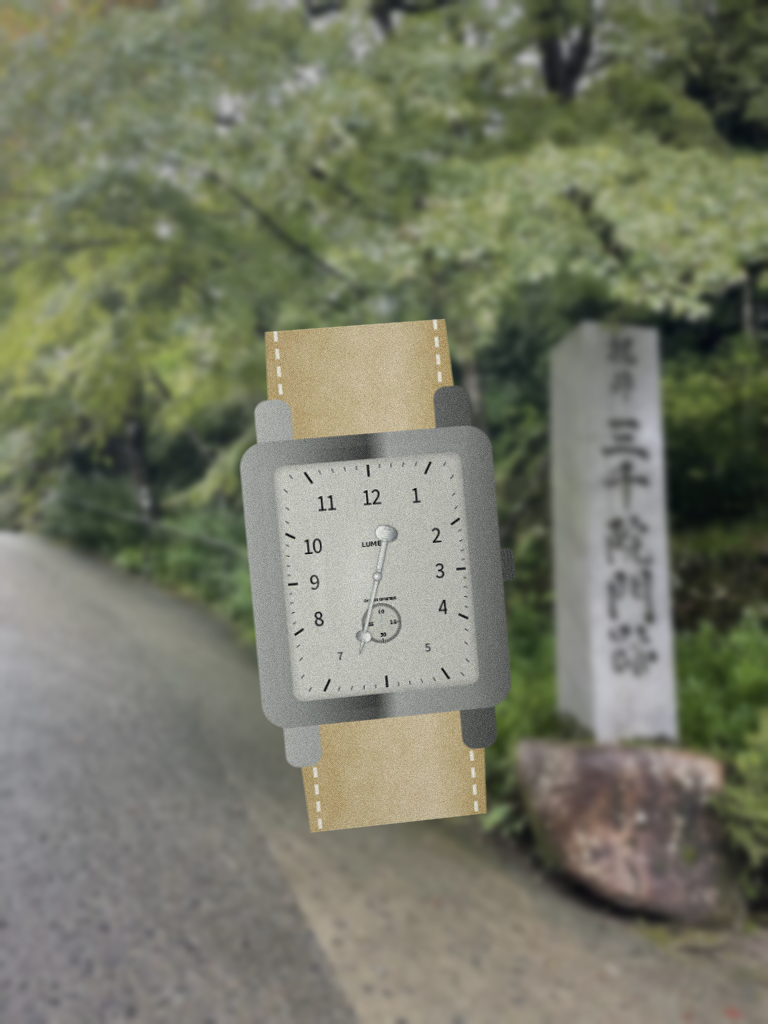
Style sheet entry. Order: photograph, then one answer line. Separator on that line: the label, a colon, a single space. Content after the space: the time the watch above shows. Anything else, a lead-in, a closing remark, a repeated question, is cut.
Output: 12:33
